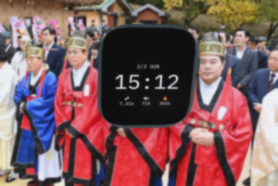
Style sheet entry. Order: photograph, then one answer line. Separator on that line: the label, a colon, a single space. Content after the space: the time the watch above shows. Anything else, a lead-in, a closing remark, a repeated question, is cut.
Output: 15:12
